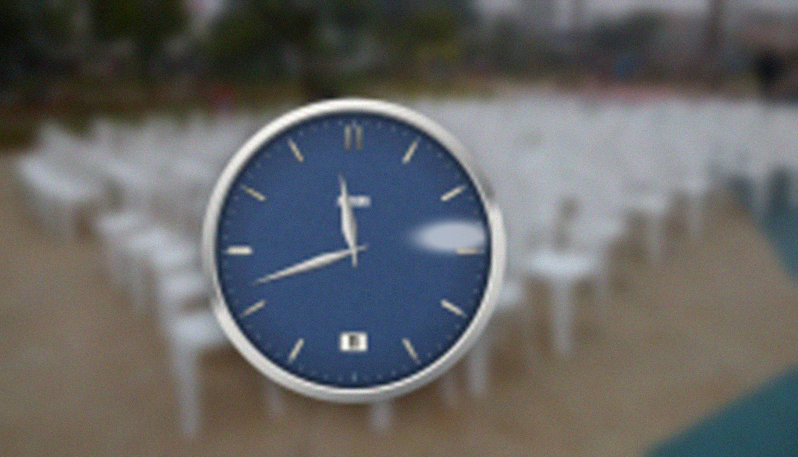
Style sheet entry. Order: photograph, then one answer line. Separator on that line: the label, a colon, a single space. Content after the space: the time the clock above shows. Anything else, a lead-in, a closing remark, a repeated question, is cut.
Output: 11:42
